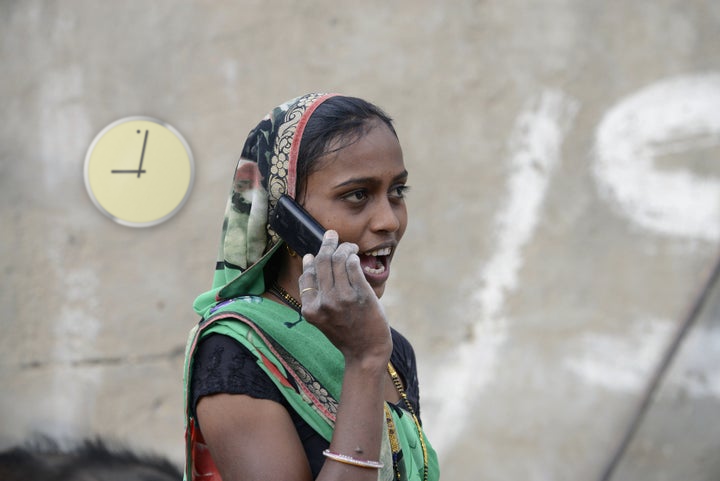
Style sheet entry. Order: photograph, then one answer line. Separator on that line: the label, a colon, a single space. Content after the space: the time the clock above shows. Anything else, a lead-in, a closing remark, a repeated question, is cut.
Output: 9:02
